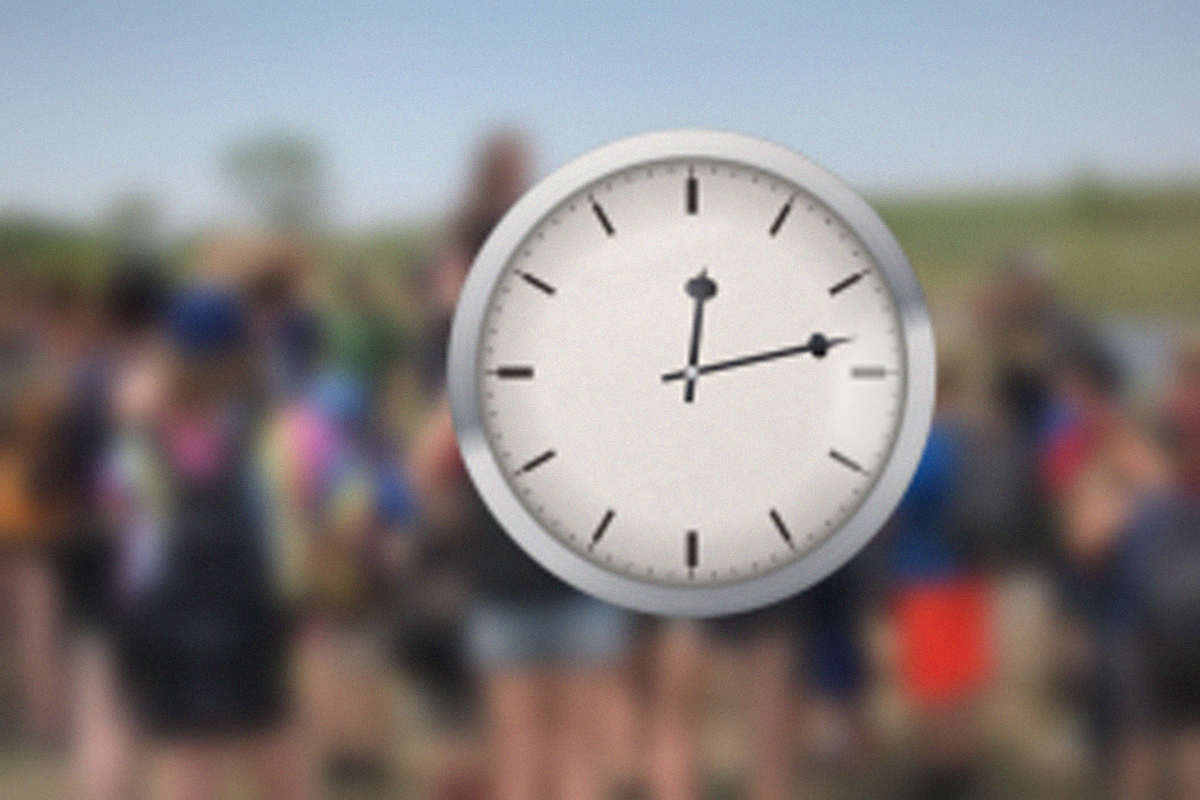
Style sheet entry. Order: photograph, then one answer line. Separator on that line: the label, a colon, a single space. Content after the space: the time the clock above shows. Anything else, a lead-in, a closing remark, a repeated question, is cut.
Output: 12:13
